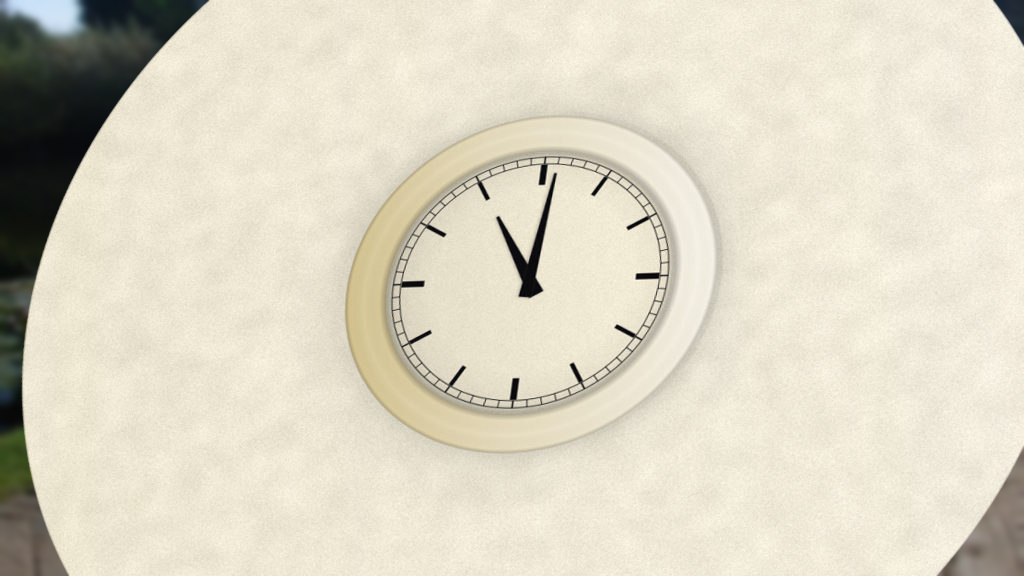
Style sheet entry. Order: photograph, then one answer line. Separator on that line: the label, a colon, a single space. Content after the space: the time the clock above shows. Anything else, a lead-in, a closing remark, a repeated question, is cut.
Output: 11:01
